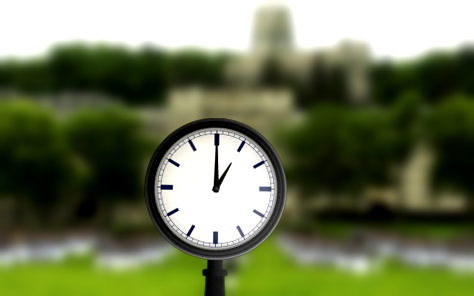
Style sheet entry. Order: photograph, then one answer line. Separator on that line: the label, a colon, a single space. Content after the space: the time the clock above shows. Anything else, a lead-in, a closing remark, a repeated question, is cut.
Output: 1:00
